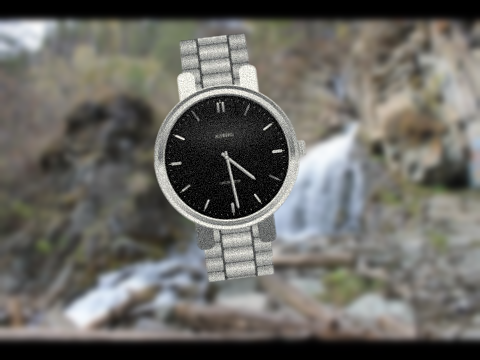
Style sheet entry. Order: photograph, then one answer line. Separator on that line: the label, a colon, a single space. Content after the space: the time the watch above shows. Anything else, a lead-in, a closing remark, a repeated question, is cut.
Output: 4:29
